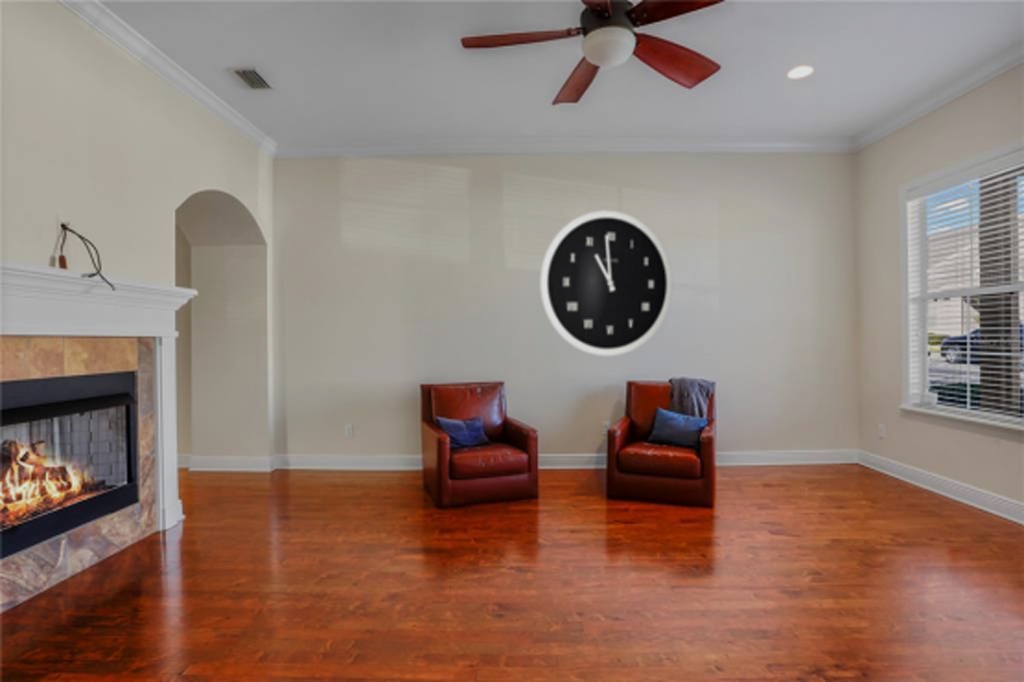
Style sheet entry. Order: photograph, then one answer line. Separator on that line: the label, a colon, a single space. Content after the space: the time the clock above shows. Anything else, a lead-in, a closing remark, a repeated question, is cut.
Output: 10:59
